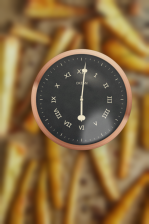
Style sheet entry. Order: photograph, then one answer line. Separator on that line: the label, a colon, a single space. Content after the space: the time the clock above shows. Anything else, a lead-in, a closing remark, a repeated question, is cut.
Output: 6:01
